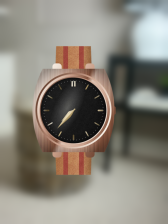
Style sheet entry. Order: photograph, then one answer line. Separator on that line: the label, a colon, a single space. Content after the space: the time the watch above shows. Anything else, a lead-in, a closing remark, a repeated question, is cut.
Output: 7:37
